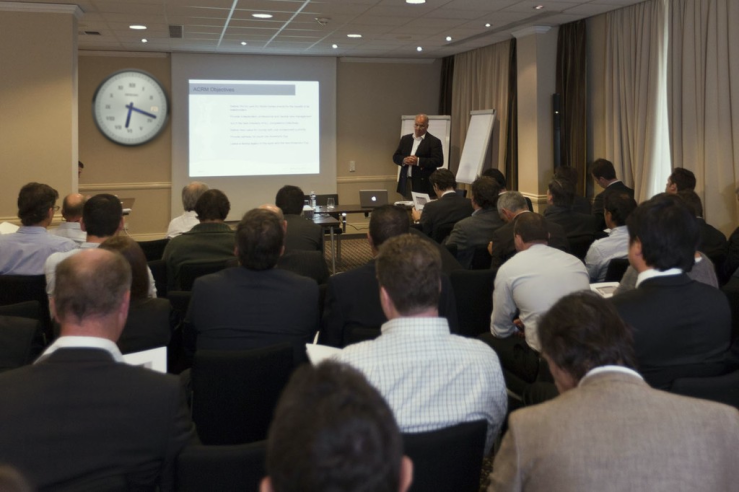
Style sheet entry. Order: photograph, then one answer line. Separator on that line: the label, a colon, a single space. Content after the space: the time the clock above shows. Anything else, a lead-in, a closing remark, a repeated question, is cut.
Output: 6:18
